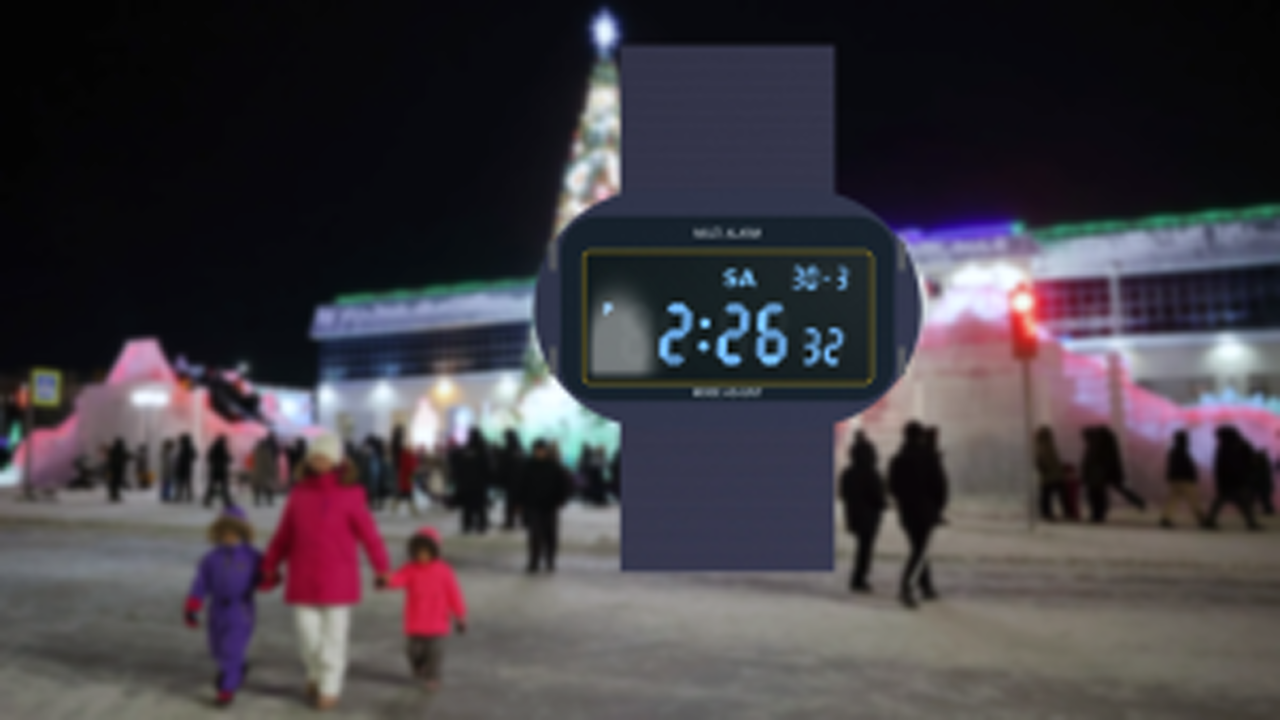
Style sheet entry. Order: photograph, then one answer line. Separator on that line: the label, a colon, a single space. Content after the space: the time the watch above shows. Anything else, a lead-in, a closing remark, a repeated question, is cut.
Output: 2:26:32
